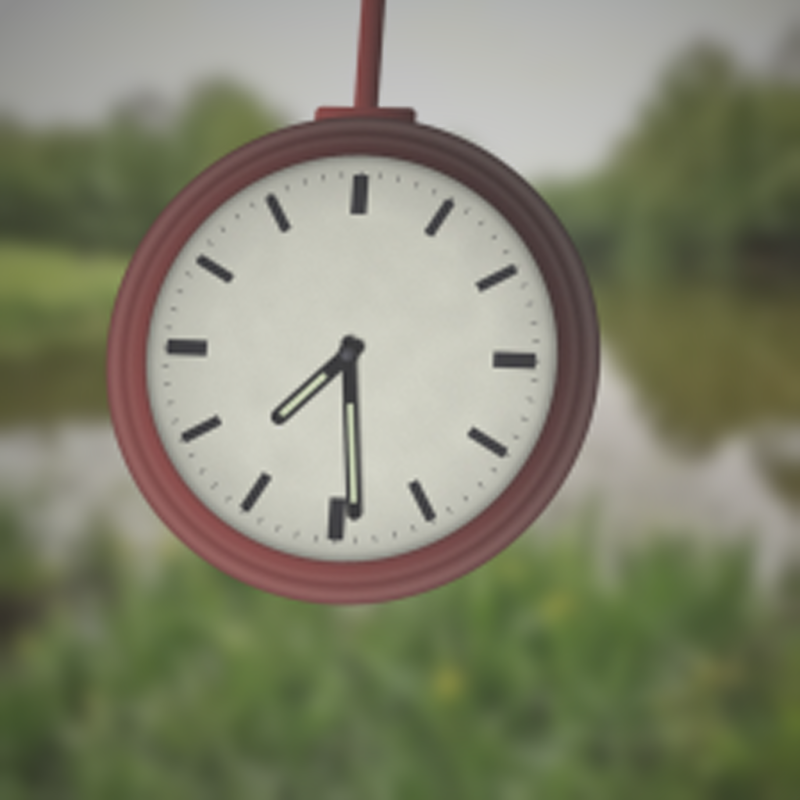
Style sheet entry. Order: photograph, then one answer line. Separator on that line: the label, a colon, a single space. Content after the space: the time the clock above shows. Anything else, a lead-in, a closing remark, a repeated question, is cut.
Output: 7:29
